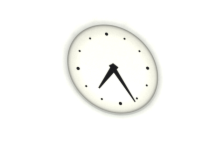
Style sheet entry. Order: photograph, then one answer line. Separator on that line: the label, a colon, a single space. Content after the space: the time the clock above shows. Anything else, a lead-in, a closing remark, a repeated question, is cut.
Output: 7:26
